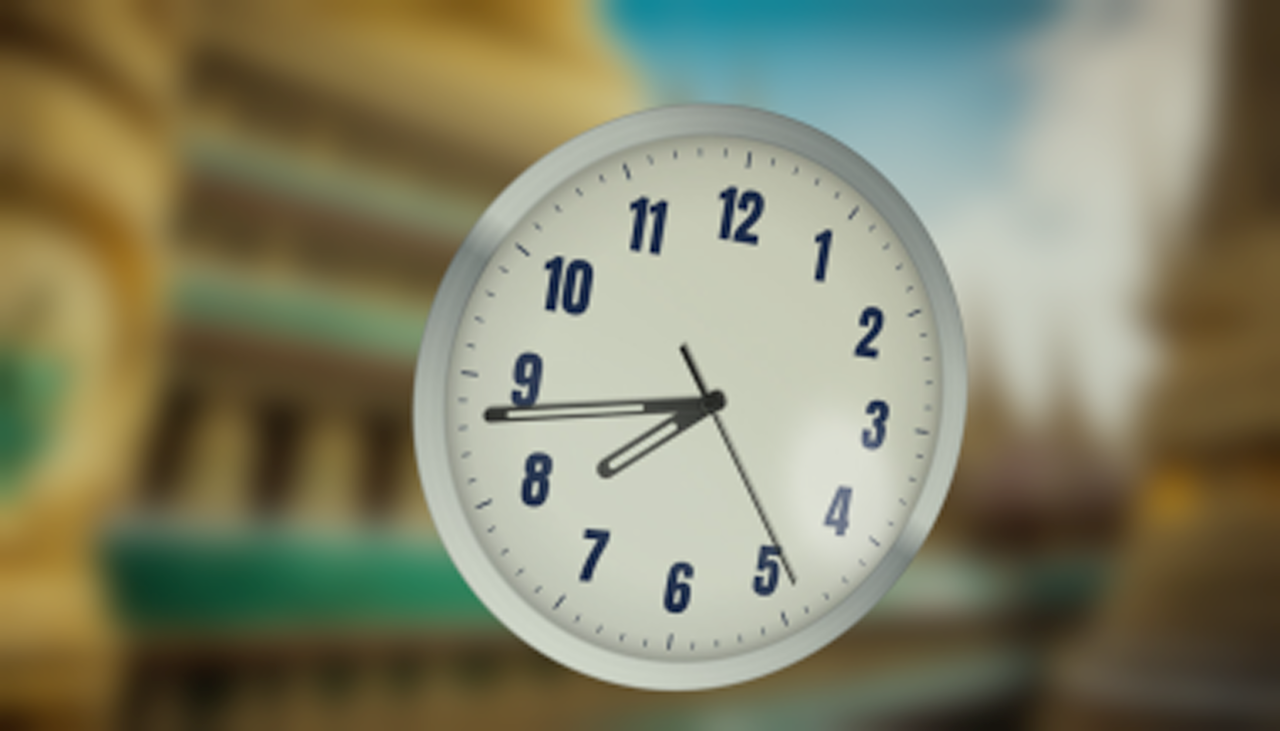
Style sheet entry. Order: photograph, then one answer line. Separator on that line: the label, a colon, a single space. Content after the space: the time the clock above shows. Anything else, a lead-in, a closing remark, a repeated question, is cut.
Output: 7:43:24
